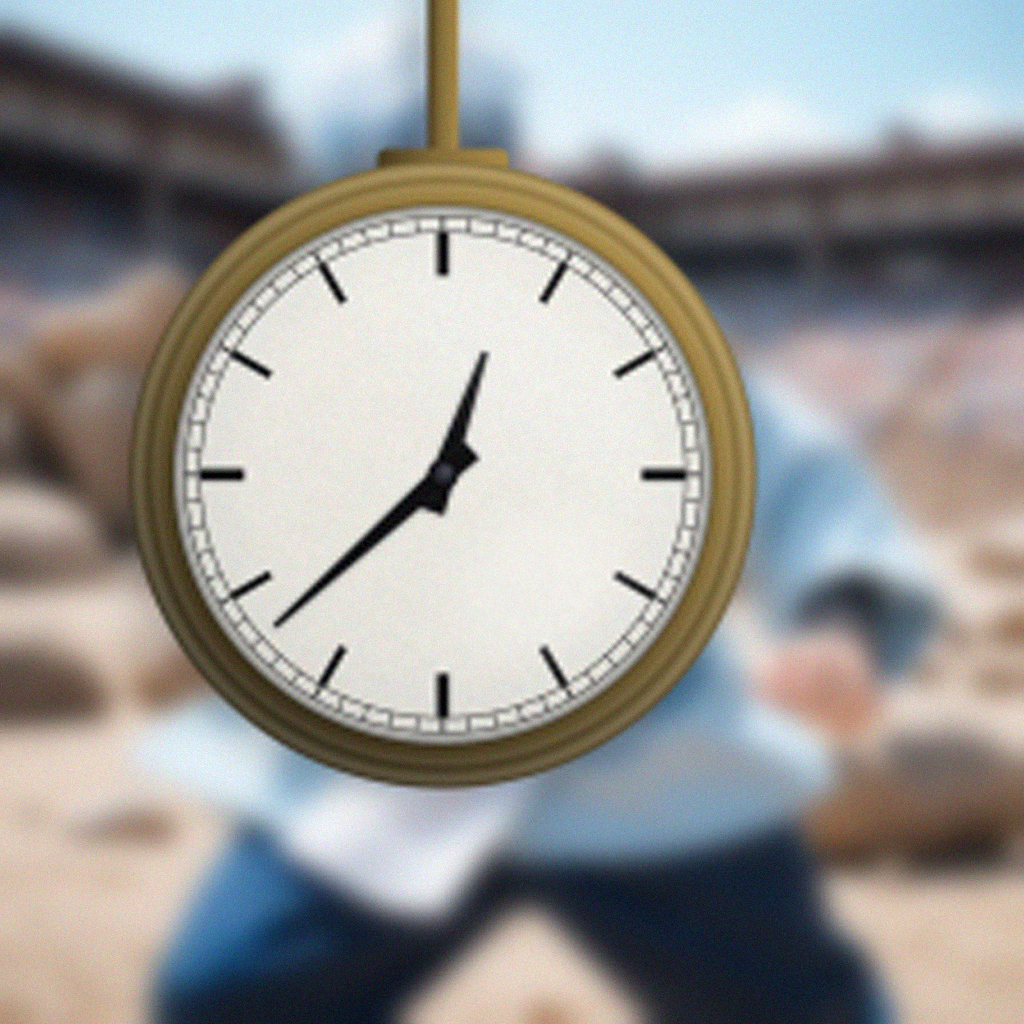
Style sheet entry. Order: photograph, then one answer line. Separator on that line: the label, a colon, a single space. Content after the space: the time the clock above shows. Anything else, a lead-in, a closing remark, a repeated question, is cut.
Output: 12:38
